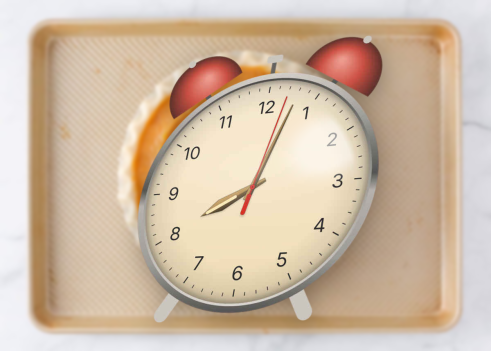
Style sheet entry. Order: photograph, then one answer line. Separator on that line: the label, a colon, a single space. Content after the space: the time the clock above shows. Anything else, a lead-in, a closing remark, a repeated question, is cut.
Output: 8:03:02
